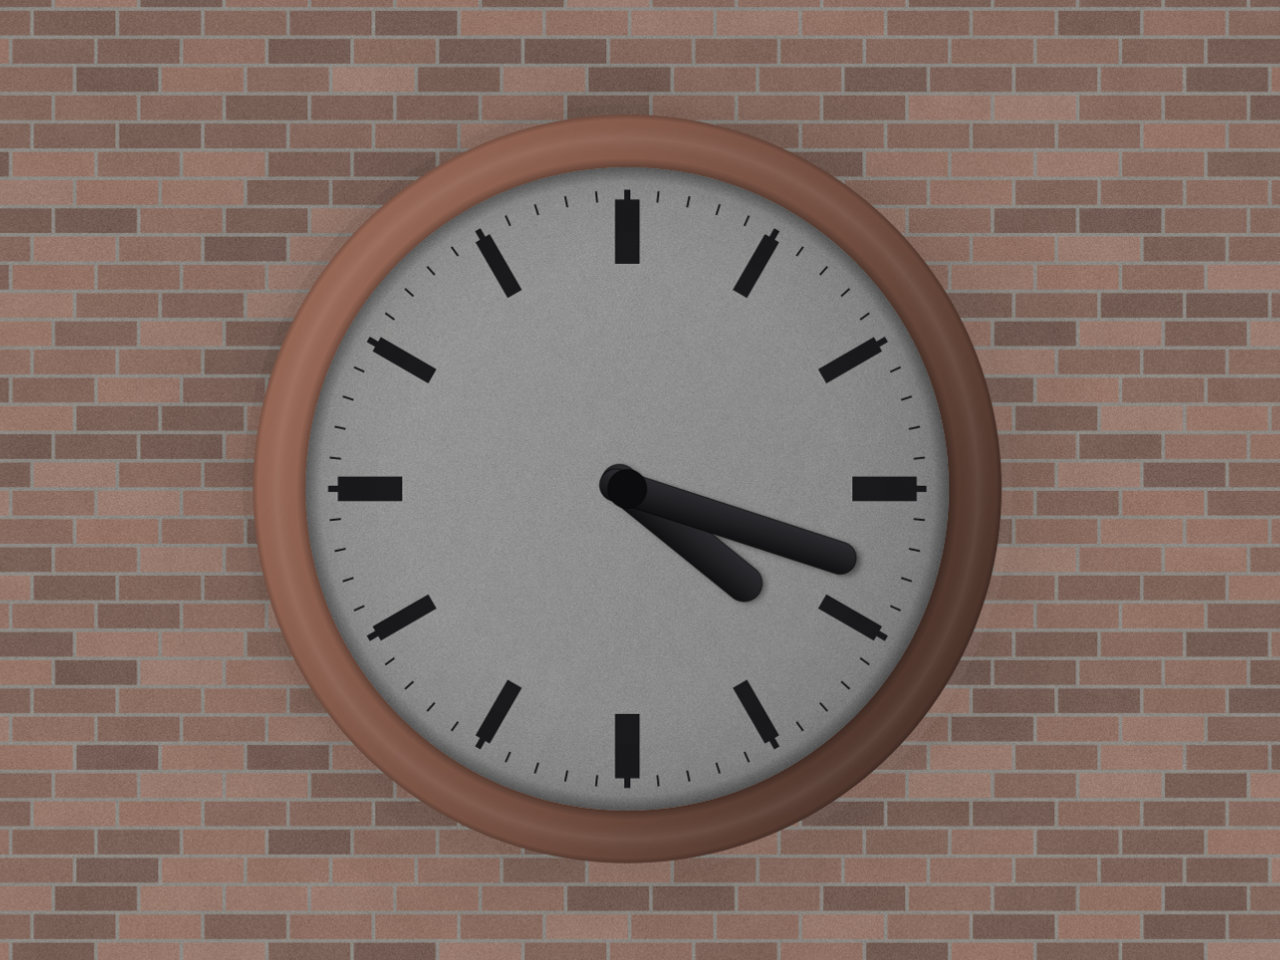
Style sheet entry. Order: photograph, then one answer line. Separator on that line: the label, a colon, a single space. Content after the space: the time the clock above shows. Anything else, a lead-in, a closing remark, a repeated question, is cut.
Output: 4:18
